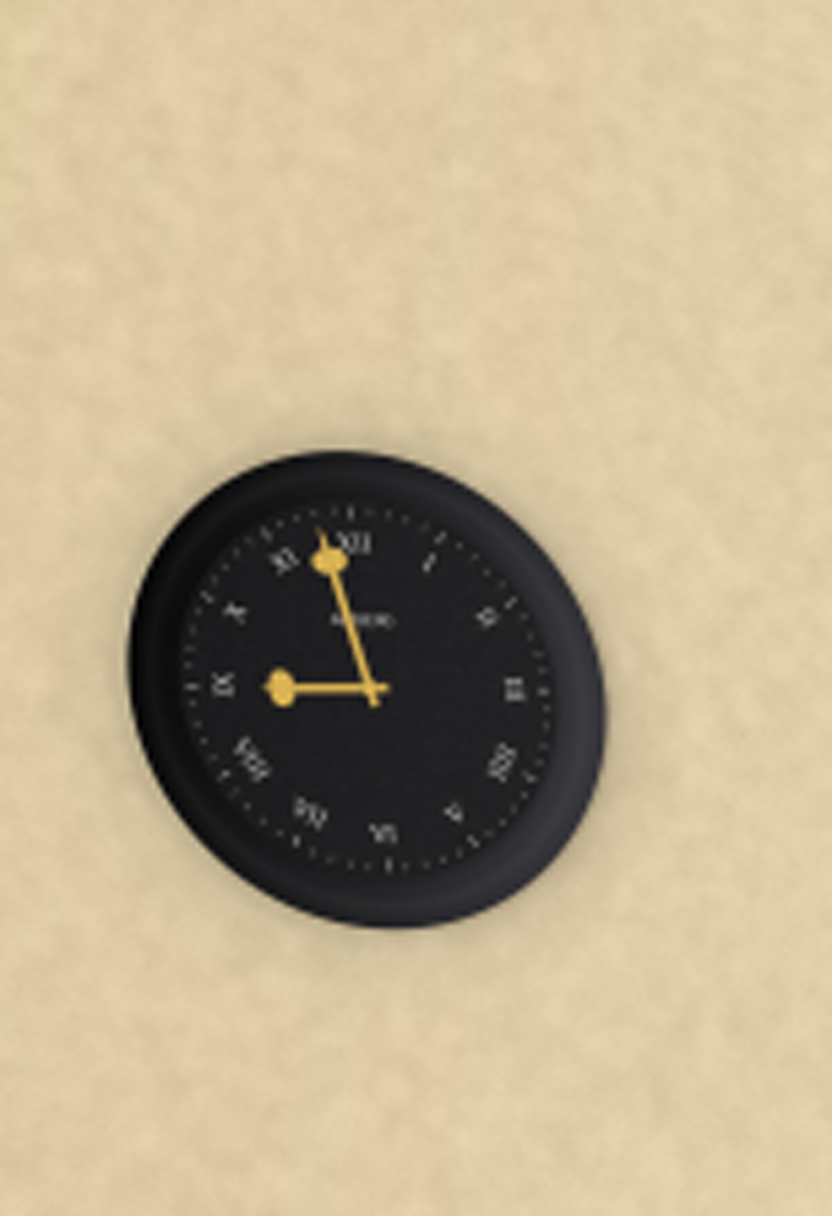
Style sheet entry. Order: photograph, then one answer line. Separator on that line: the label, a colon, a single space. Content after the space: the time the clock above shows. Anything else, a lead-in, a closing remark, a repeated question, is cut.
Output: 8:58
